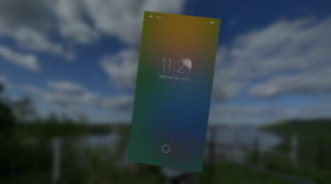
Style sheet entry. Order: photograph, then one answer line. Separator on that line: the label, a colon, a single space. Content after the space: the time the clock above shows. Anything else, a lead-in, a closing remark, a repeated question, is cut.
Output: 11:21
